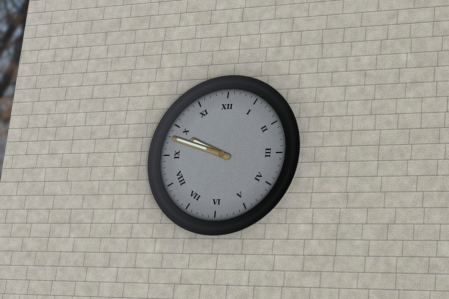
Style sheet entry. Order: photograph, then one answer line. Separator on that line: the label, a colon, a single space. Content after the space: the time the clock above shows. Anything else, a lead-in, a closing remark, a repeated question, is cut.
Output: 9:48
